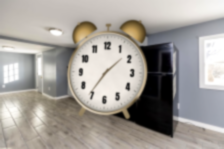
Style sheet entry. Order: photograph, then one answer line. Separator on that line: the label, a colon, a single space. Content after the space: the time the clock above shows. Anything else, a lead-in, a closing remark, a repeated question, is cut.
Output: 1:36
